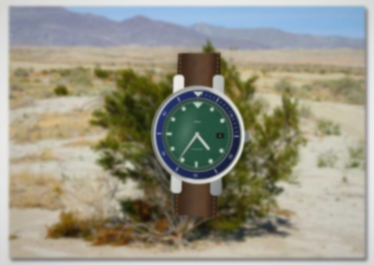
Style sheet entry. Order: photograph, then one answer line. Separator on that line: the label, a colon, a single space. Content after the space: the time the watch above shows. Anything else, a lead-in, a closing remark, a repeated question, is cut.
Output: 4:36
